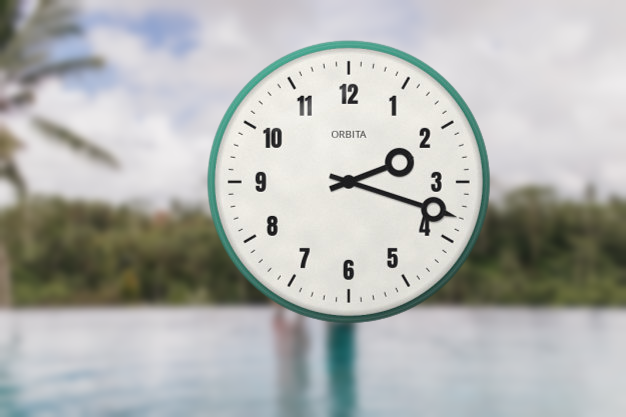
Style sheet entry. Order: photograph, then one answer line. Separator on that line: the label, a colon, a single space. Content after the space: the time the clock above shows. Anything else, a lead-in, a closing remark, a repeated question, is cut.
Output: 2:18
